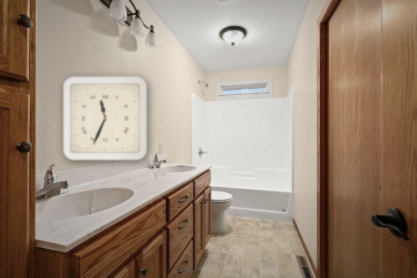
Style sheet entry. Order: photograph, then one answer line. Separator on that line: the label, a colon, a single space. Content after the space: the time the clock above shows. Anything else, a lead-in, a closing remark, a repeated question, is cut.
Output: 11:34
